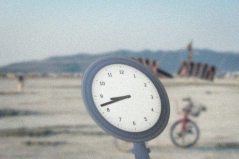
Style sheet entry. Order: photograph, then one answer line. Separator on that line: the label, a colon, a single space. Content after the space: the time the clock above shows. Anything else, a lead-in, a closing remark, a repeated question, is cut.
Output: 8:42
